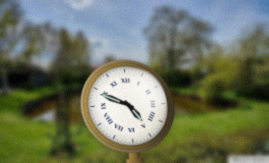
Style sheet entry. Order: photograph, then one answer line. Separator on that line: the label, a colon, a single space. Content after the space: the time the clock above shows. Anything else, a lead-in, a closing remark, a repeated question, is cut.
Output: 4:49
